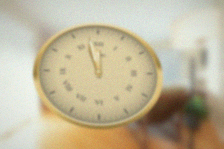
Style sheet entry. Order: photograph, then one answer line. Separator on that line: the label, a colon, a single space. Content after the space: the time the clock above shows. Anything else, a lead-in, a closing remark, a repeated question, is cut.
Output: 11:58
